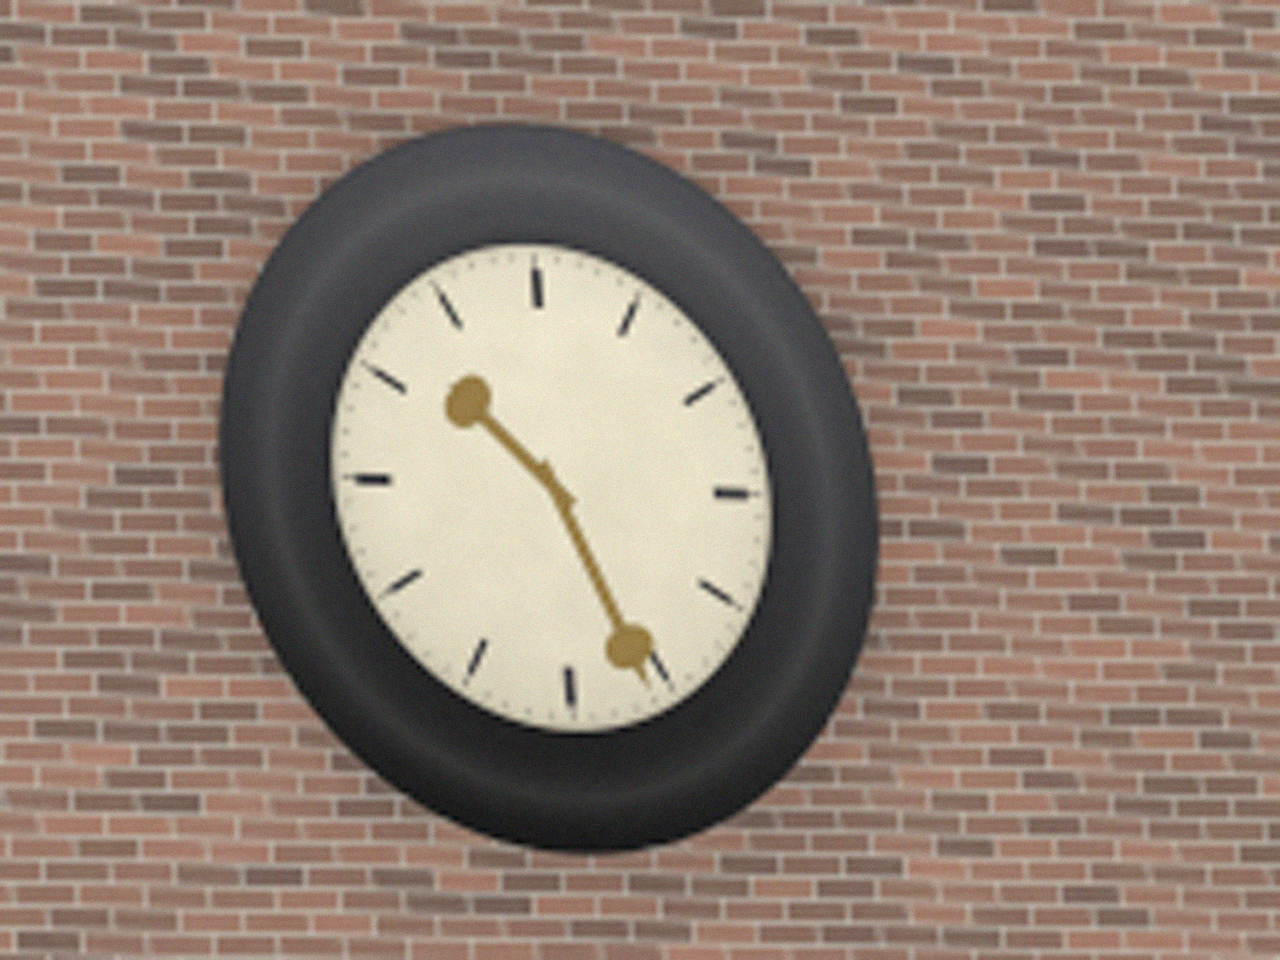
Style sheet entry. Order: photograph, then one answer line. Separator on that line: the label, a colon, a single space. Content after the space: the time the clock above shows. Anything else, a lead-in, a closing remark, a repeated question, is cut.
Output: 10:26
